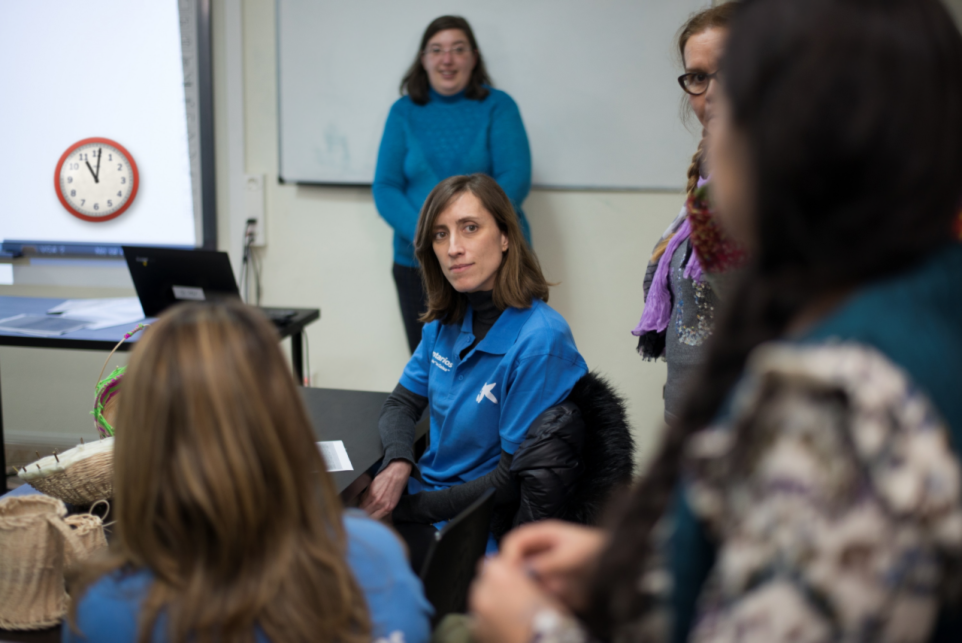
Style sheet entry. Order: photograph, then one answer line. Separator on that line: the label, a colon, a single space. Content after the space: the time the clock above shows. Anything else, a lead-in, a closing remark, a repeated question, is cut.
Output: 11:01
